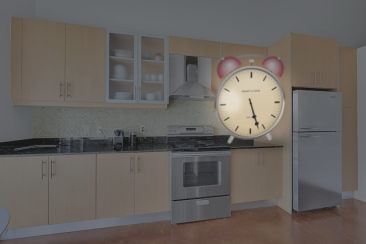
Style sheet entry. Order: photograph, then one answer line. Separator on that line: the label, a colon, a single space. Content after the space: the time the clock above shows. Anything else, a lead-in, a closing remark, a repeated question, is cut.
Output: 5:27
